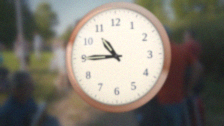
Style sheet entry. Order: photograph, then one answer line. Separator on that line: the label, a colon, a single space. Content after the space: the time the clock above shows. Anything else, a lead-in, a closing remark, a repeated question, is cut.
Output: 10:45
